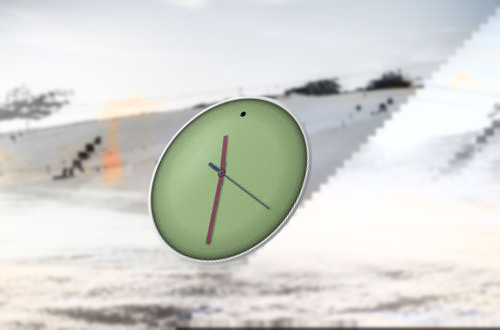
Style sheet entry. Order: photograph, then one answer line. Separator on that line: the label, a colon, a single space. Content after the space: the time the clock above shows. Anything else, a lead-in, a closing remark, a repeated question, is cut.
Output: 11:28:19
